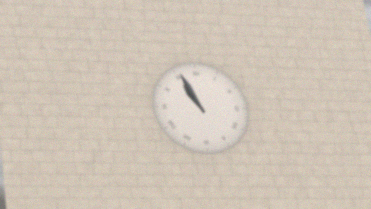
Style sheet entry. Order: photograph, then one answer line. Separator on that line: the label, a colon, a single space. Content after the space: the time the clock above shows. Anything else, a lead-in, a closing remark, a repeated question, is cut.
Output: 10:56
